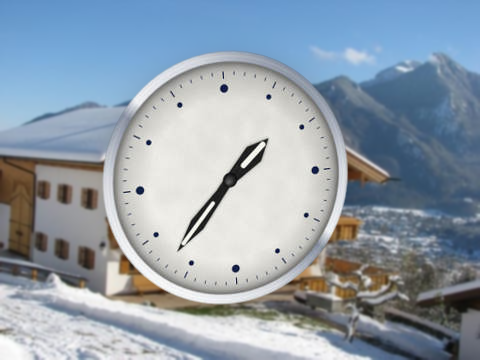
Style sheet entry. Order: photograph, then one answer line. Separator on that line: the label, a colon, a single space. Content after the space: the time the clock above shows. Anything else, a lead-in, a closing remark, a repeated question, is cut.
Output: 1:37
